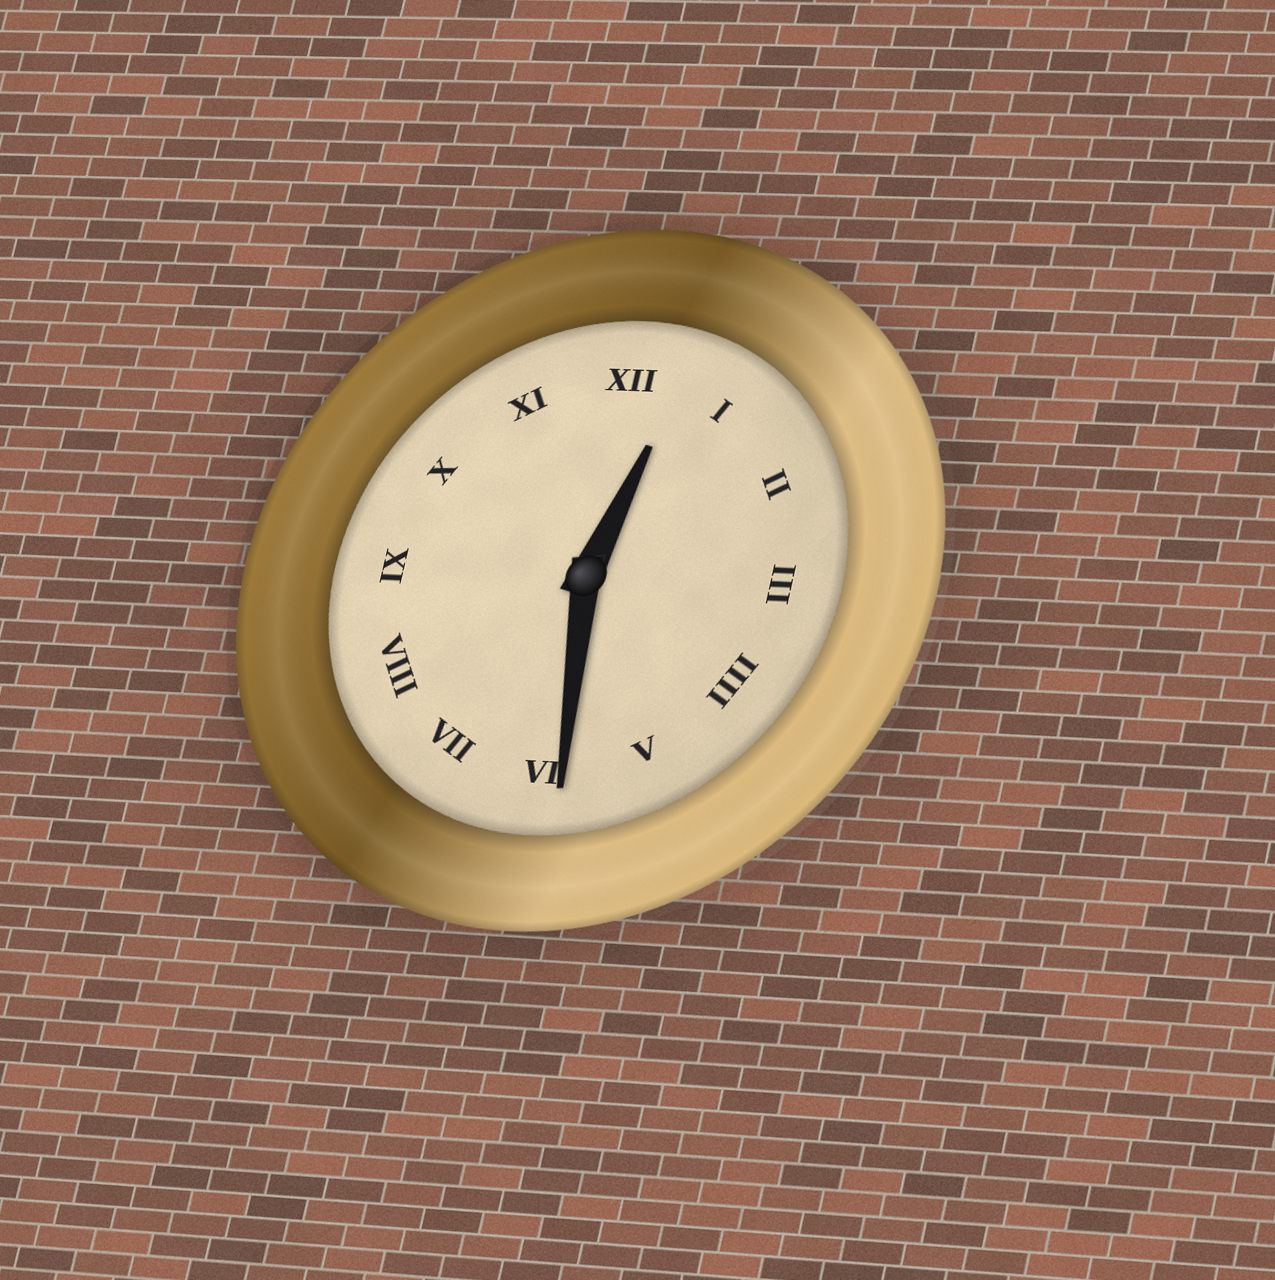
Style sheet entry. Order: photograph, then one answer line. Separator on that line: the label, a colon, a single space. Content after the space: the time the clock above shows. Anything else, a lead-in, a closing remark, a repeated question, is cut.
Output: 12:29
